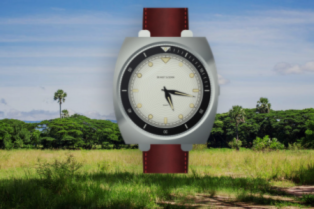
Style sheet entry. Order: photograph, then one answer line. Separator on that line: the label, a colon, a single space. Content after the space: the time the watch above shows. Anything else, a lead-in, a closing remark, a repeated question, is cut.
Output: 5:17
